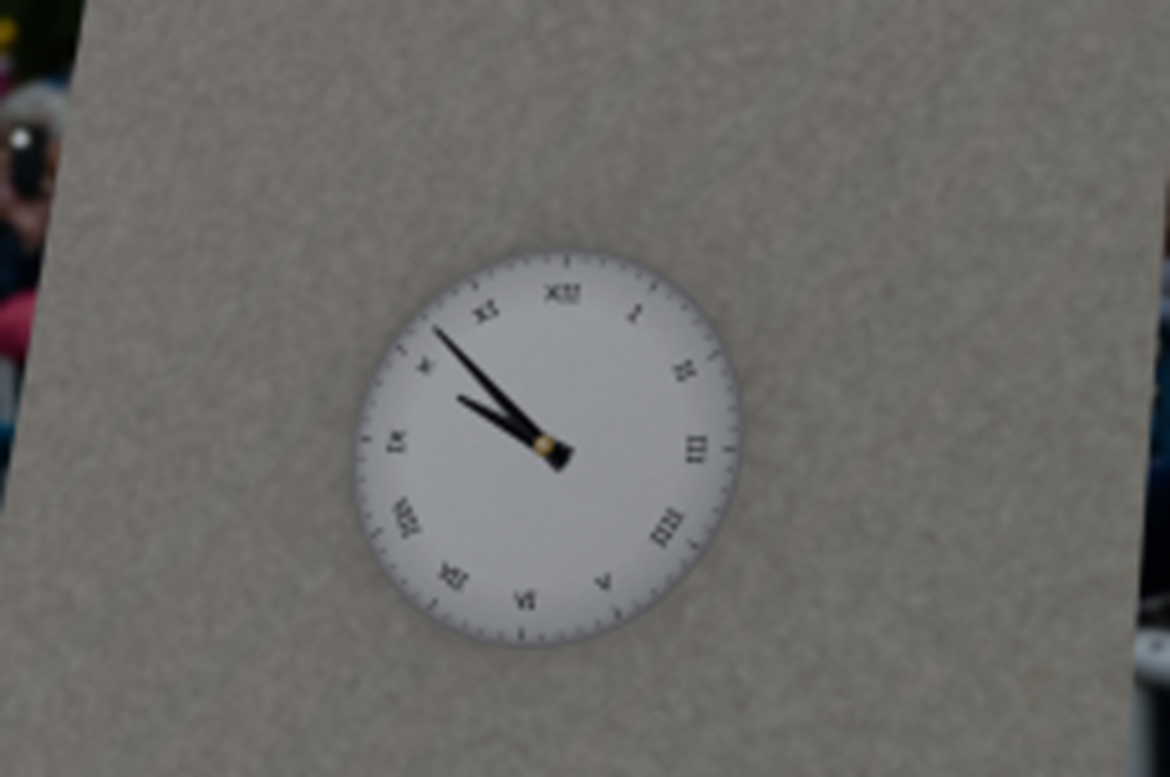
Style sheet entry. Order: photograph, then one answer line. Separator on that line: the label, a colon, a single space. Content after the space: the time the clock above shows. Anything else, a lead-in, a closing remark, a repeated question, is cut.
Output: 9:52
